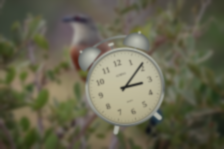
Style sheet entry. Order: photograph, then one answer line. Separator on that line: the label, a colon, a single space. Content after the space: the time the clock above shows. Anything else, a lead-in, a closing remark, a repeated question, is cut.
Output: 3:09
